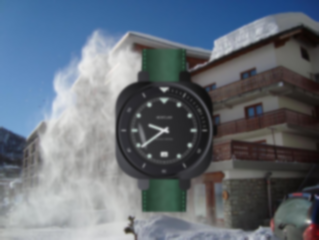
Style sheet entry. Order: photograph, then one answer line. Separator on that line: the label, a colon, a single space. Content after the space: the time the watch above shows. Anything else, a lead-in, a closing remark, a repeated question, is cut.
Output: 9:39
